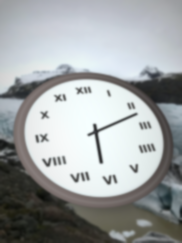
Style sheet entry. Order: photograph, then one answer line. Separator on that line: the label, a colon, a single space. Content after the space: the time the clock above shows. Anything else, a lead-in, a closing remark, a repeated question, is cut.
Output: 6:12
